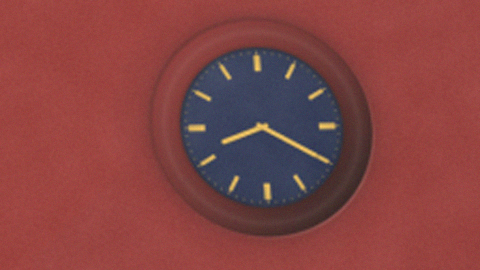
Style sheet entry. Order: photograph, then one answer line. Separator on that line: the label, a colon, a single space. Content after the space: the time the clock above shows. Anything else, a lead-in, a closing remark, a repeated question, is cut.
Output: 8:20
